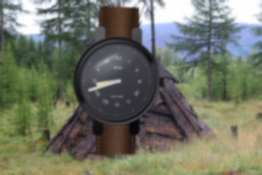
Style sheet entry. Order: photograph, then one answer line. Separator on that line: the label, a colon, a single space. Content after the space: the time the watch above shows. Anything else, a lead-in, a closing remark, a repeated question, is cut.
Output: 8:42
